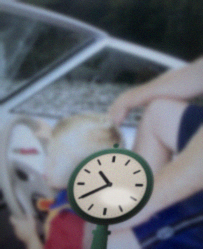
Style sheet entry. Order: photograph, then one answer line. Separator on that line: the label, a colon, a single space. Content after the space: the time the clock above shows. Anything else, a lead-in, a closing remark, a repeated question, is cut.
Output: 10:40
